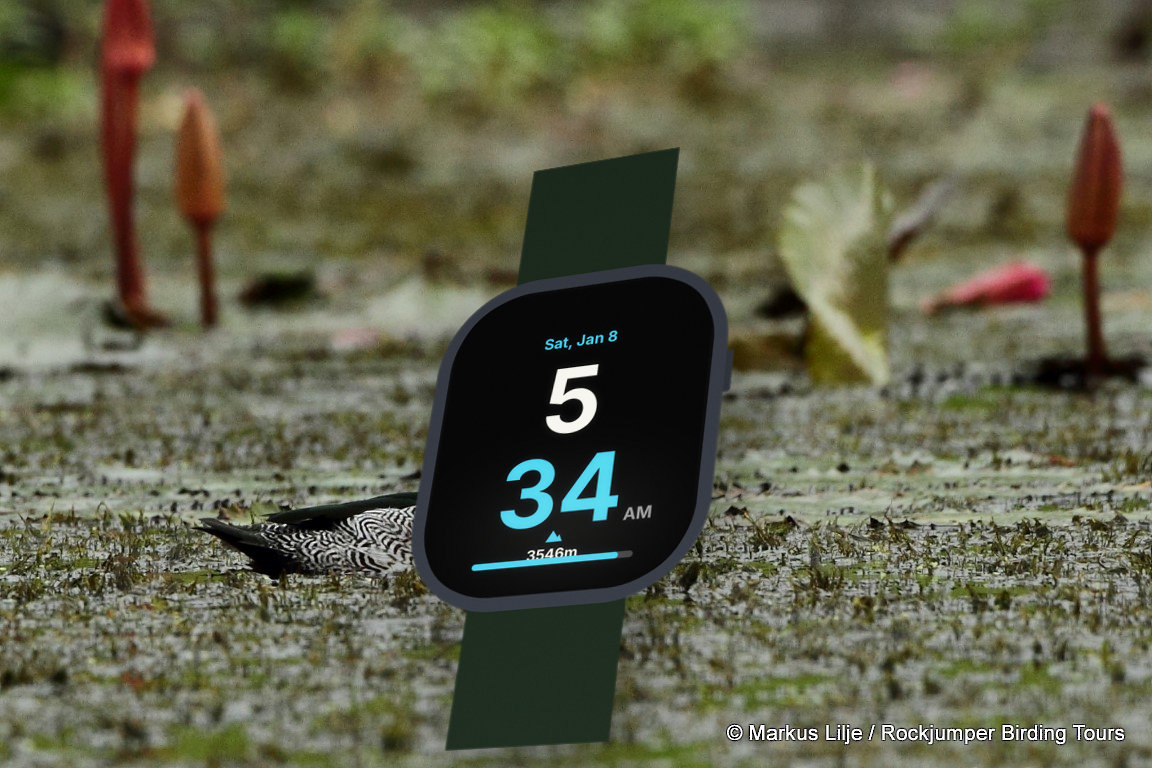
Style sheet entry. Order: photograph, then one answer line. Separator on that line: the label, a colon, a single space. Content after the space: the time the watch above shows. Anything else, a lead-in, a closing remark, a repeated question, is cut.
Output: 5:34
